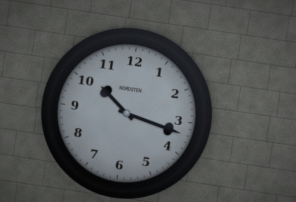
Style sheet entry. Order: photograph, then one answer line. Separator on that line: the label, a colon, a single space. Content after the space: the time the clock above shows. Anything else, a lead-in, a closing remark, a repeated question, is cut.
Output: 10:17
